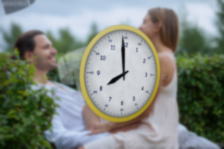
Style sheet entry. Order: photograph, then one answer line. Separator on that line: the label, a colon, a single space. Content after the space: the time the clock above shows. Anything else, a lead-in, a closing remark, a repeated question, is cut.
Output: 7:59
